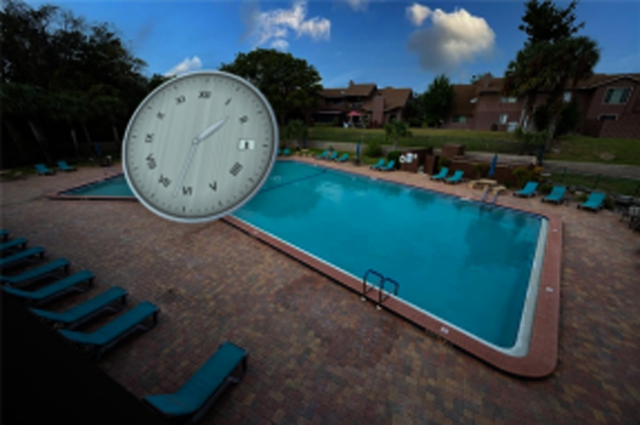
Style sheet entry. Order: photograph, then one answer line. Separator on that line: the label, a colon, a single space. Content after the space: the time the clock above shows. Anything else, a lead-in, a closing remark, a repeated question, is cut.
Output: 1:32
